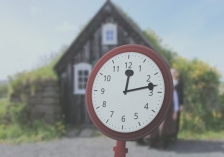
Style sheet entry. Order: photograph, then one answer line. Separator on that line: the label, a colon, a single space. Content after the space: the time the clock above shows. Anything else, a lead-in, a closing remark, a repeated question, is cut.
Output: 12:13
